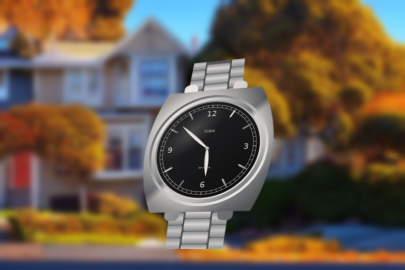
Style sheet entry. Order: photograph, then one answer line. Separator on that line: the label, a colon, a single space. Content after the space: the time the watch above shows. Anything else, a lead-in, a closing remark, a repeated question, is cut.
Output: 5:52
